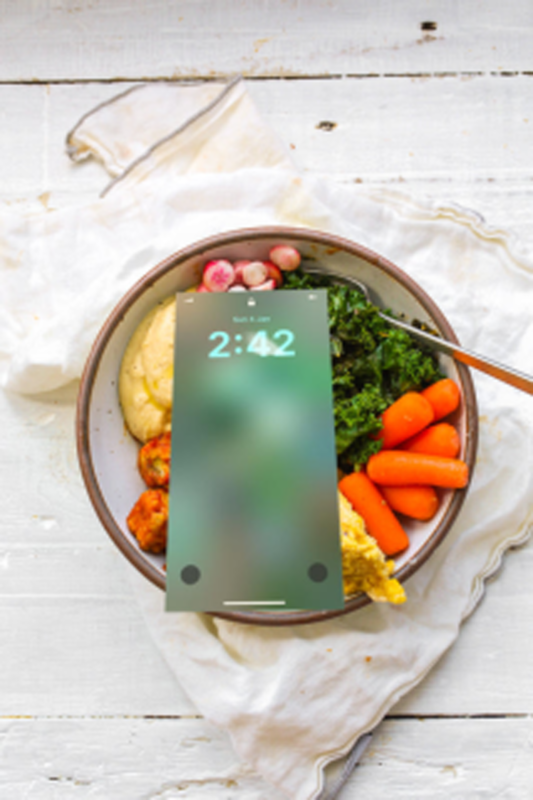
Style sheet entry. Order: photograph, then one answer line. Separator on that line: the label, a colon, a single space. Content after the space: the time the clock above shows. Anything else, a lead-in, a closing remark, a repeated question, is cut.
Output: 2:42
